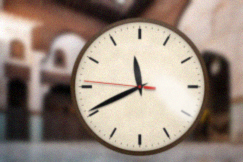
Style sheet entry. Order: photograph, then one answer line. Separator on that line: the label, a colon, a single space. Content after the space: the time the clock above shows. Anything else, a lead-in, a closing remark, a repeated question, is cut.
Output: 11:40:46
